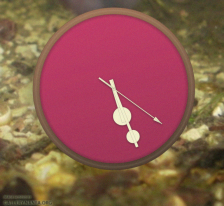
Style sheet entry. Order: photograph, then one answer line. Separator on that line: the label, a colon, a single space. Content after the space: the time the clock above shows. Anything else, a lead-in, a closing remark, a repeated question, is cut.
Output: 5:26:21
